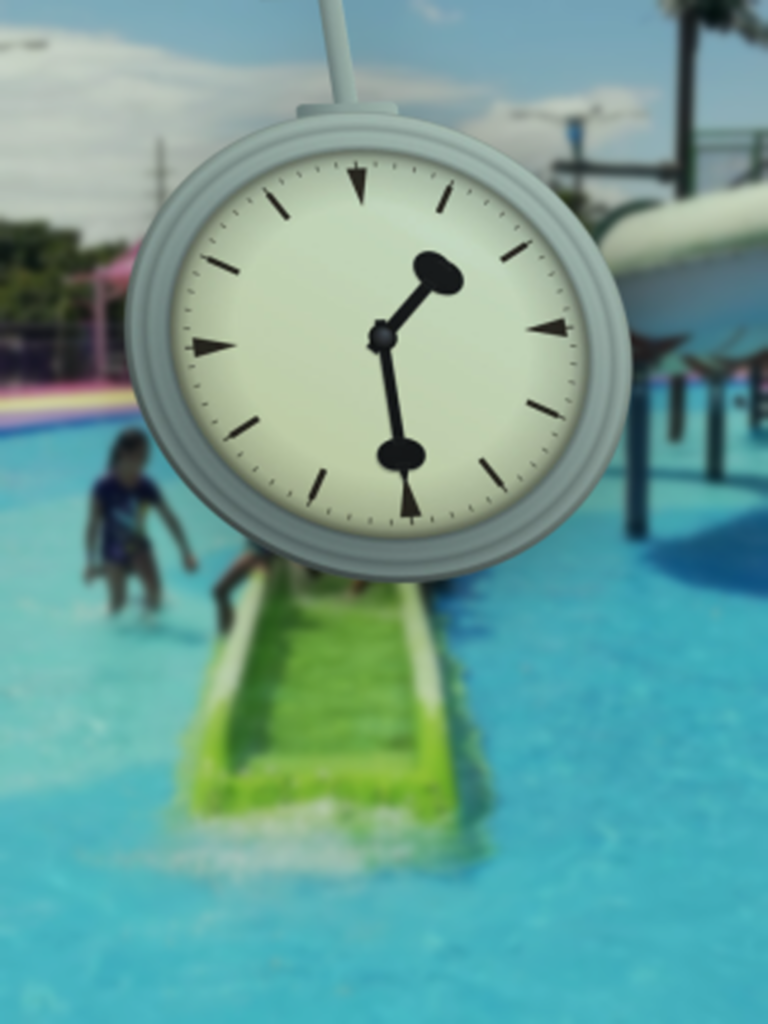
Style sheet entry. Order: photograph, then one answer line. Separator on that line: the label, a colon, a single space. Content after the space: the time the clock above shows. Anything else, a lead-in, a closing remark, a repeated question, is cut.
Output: 1:30
